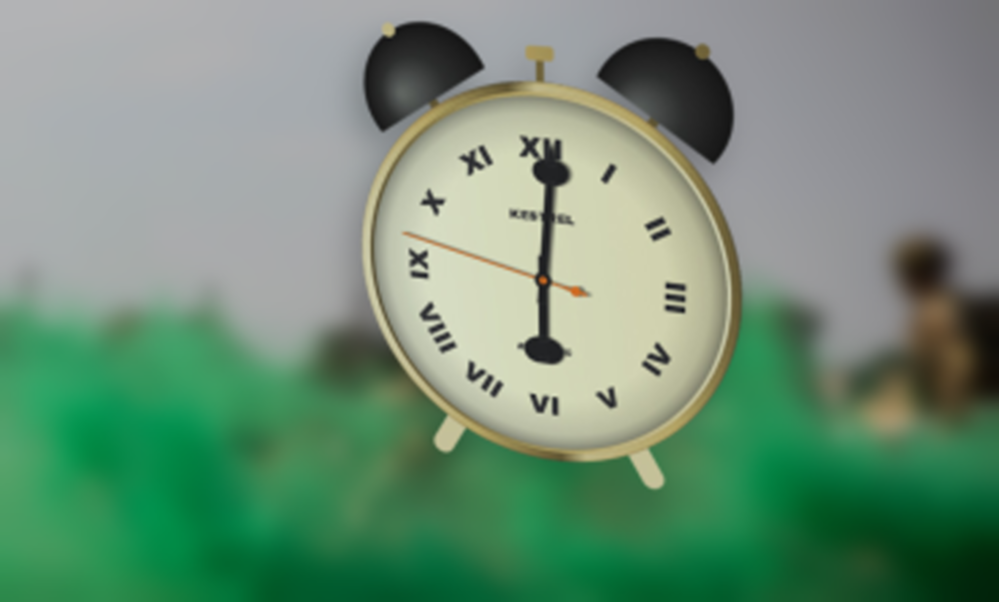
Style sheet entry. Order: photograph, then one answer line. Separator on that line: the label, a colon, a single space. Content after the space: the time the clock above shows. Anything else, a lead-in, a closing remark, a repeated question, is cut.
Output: 6:00:47
